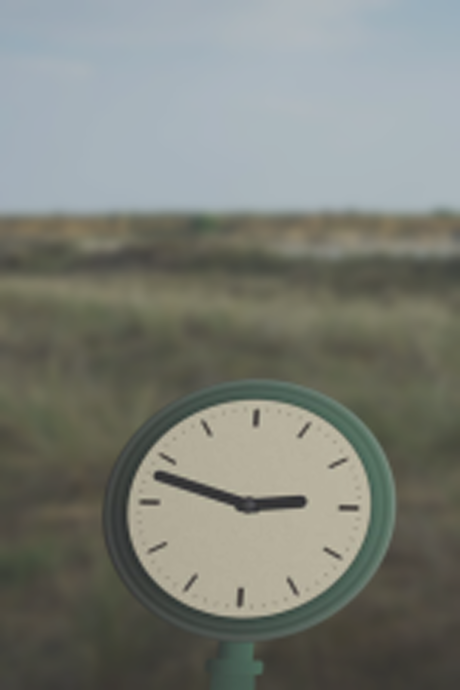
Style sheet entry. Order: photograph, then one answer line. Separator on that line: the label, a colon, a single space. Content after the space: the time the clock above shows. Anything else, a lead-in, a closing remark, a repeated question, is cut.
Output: 2:48
